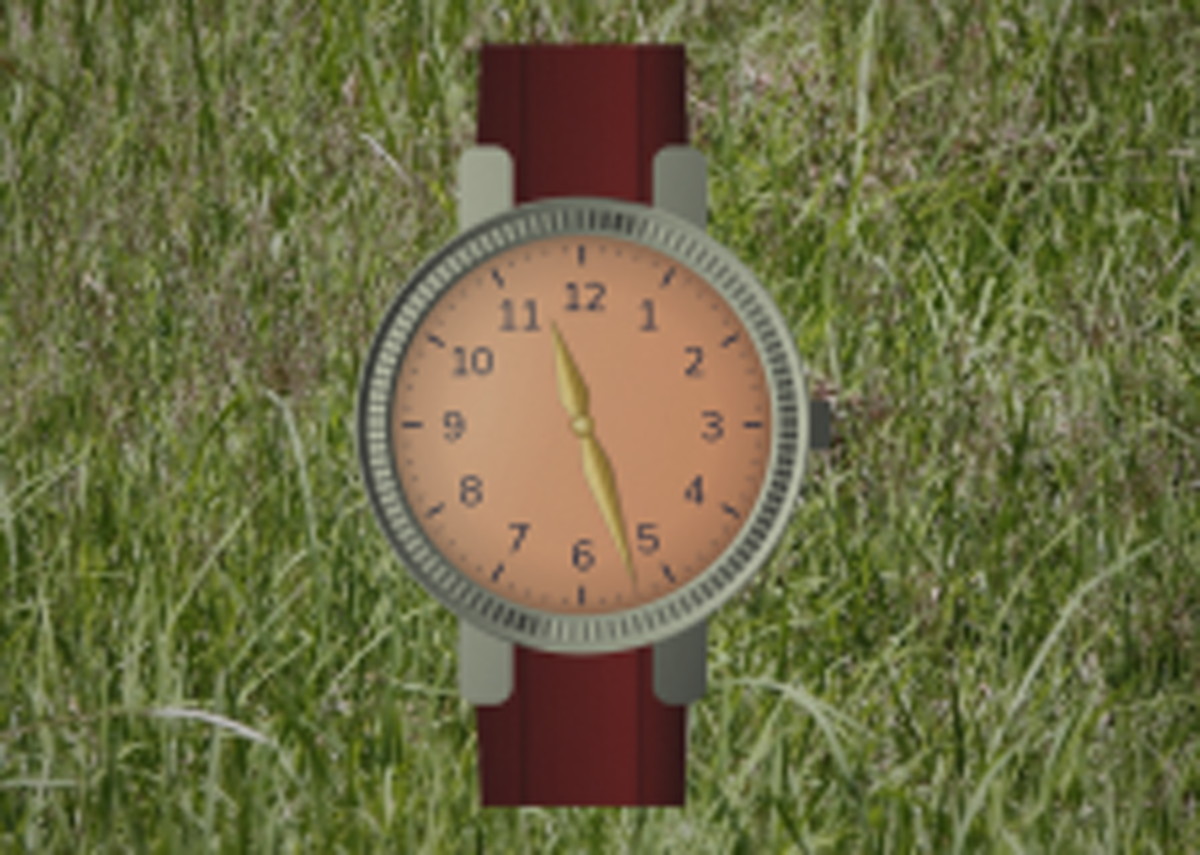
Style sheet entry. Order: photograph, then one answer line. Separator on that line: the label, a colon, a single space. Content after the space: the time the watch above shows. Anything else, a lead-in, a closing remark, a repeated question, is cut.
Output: 11:27
